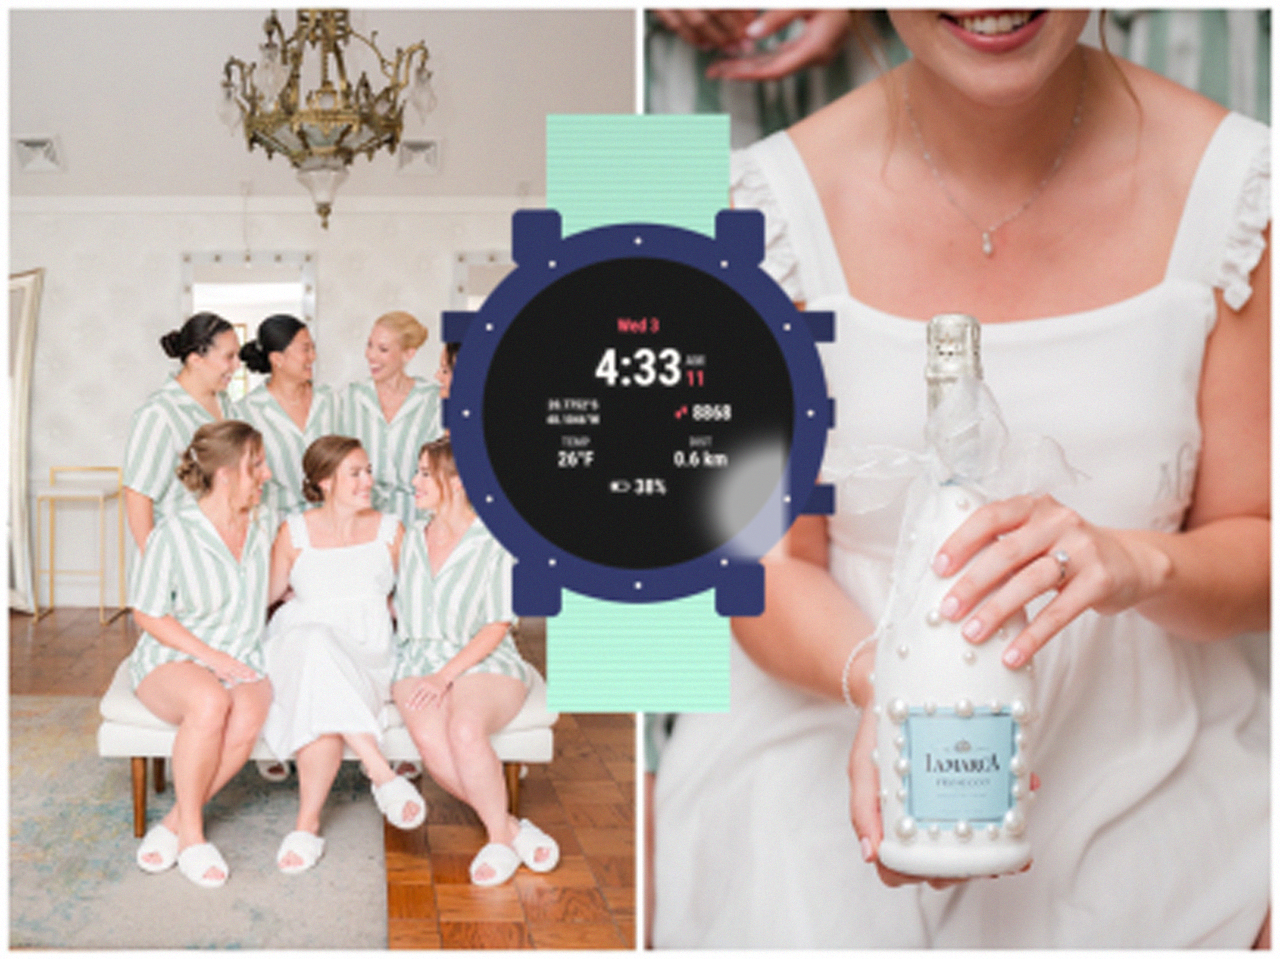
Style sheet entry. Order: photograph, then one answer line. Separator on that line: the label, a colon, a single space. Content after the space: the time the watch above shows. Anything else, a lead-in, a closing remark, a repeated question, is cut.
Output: 4:33
